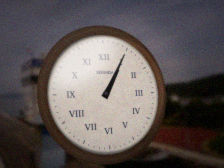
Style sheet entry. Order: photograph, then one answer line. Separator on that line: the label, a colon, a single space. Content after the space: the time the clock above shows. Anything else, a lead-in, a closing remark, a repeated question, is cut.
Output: 1:05
